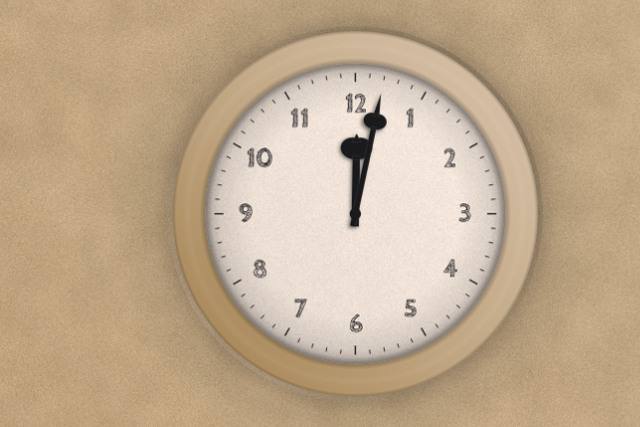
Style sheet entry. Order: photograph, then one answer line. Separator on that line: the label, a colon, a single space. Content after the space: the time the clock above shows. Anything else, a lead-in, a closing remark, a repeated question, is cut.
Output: 12:02
